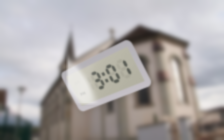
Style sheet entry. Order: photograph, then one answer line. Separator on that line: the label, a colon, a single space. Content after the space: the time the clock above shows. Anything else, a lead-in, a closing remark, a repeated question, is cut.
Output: 3:01
